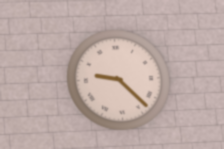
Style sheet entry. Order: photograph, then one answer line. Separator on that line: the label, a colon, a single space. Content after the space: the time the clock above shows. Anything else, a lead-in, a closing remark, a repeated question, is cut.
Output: 9:23
